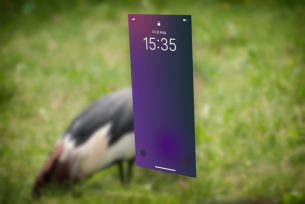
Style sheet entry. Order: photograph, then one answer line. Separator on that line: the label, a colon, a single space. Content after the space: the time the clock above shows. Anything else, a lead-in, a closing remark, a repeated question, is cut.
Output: 15:35
